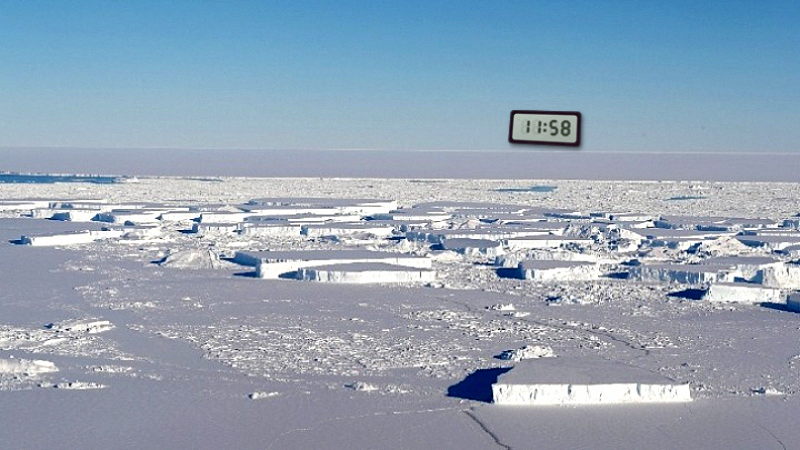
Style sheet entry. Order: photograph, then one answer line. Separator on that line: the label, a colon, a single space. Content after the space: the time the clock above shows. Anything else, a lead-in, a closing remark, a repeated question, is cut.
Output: 11:58
